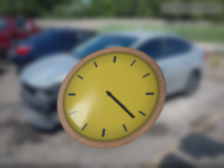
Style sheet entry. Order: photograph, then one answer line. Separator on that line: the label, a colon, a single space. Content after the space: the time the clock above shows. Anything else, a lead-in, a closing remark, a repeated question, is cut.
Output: 4:22
